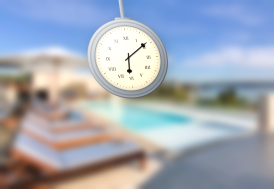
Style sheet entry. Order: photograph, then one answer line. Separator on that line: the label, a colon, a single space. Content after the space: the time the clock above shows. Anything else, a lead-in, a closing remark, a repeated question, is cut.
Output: 6:09
